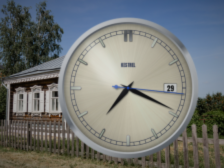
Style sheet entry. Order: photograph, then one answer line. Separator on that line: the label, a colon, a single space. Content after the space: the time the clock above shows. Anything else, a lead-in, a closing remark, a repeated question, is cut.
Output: 7:19:16
